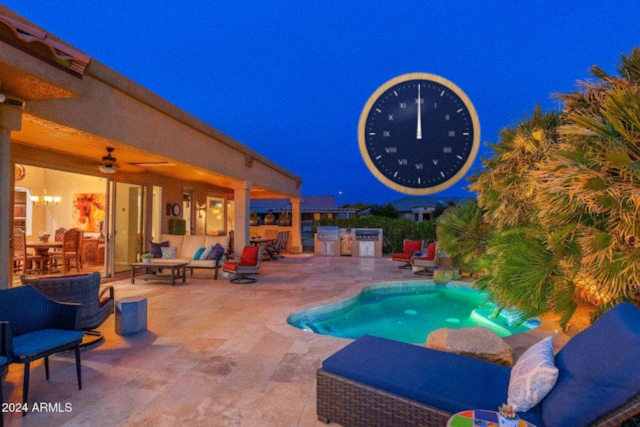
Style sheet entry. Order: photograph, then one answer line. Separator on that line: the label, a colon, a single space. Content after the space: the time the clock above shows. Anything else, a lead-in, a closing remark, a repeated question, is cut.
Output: 12:00
